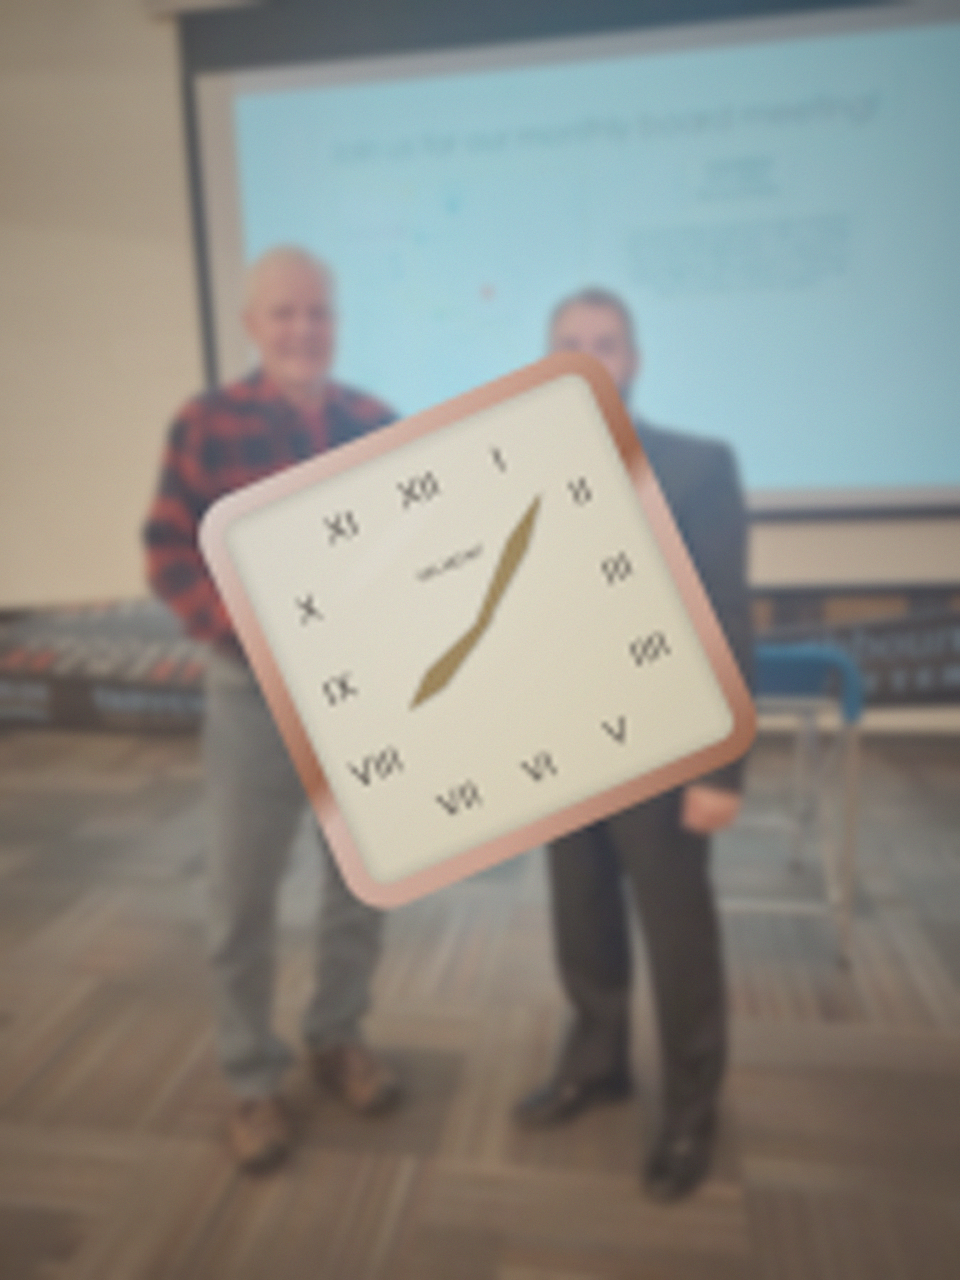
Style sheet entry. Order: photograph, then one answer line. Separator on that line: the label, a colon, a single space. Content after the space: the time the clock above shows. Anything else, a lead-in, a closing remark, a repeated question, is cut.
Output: 8:08
